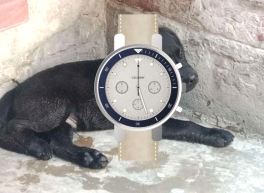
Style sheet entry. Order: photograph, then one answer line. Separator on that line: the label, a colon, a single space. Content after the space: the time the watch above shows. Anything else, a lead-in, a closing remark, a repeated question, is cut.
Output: 5:27
